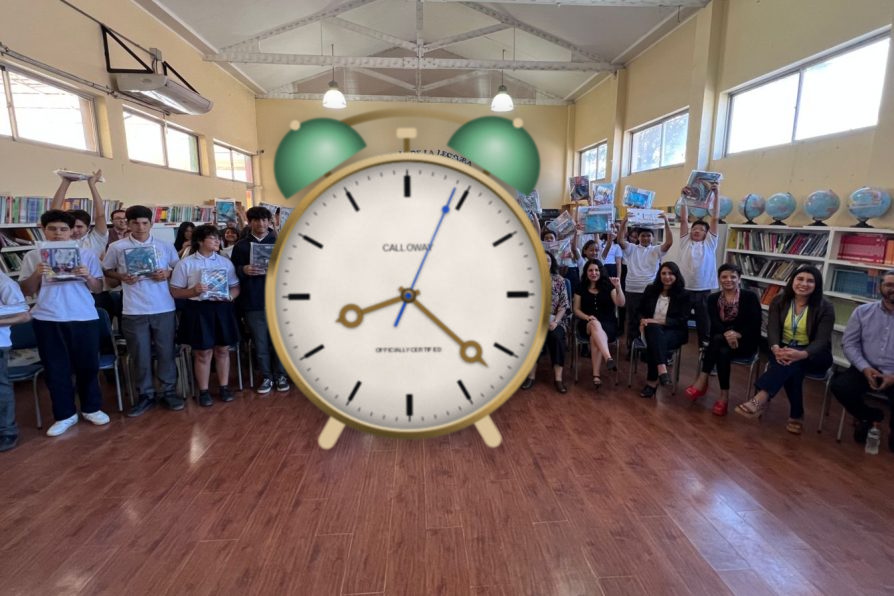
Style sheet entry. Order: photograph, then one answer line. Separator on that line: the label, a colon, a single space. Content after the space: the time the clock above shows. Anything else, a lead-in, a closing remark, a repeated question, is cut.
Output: 8:22:04
